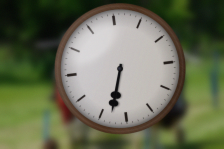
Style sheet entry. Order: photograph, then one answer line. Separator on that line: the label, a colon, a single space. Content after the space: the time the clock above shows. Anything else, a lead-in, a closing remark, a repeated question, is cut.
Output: 6:33
